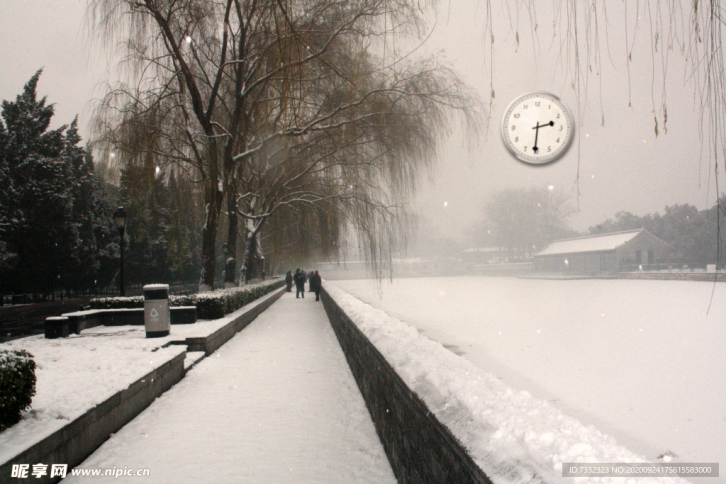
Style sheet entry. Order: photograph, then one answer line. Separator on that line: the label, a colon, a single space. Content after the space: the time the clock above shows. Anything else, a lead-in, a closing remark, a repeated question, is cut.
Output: 2:31
